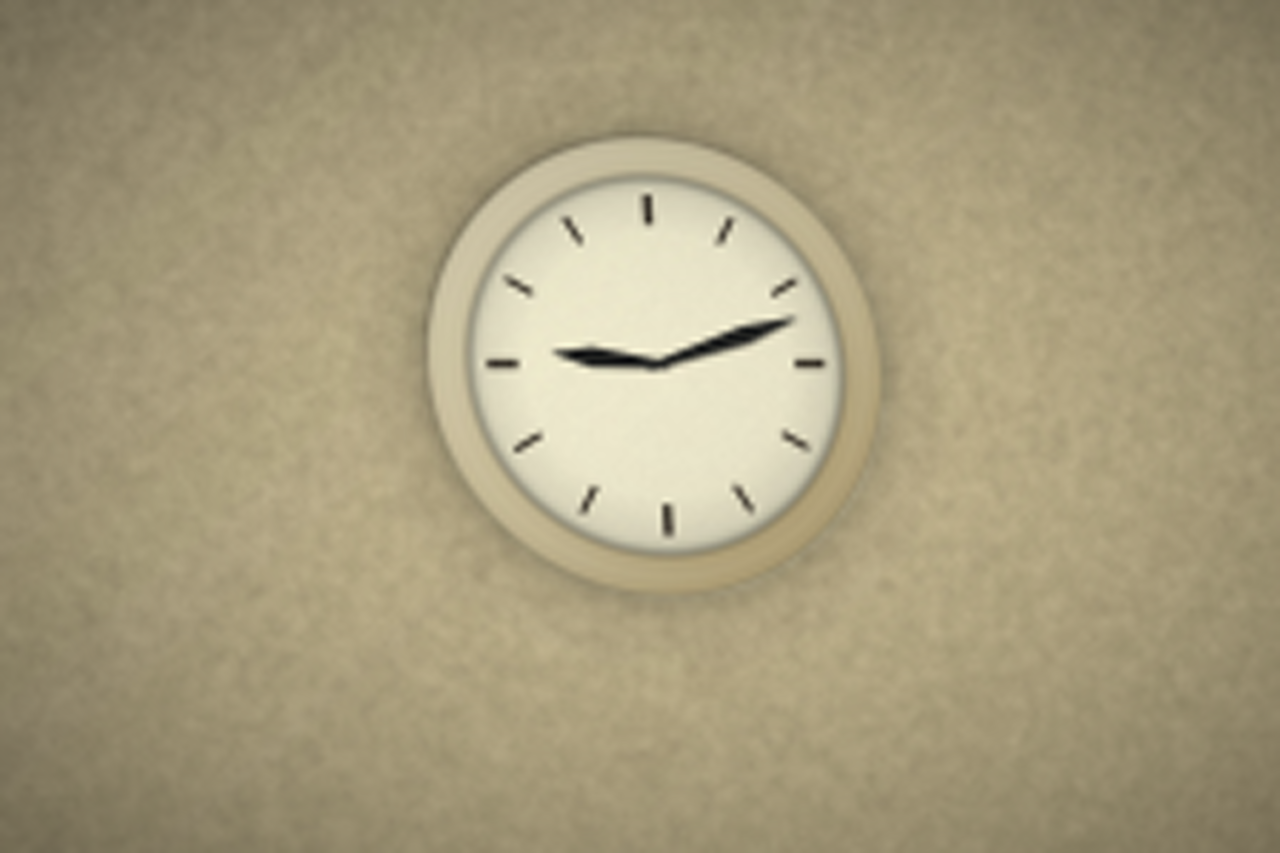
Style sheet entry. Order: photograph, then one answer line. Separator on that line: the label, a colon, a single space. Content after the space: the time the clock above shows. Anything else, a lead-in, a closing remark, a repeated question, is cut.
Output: 9:12
